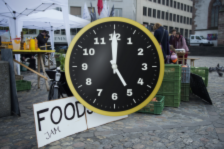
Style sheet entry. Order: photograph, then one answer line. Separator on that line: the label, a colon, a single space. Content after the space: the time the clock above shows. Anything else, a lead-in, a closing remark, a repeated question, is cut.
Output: 5:00
